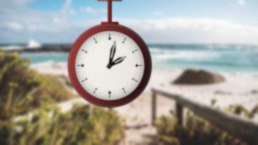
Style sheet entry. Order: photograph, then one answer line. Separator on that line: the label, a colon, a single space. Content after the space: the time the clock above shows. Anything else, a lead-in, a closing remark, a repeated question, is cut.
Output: 2:02
